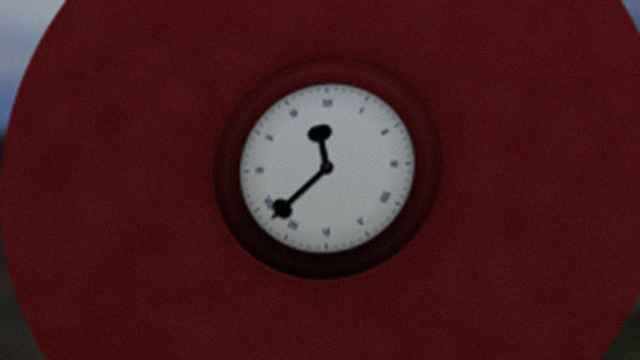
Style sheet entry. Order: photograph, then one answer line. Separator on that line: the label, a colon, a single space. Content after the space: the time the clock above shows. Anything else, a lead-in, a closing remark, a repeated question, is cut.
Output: 11:38
